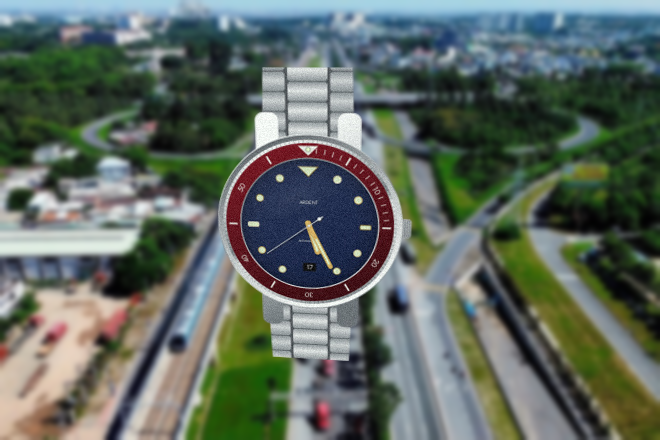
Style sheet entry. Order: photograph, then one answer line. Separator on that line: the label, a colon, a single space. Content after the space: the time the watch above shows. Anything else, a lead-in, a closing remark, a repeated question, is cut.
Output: 5:25:39
